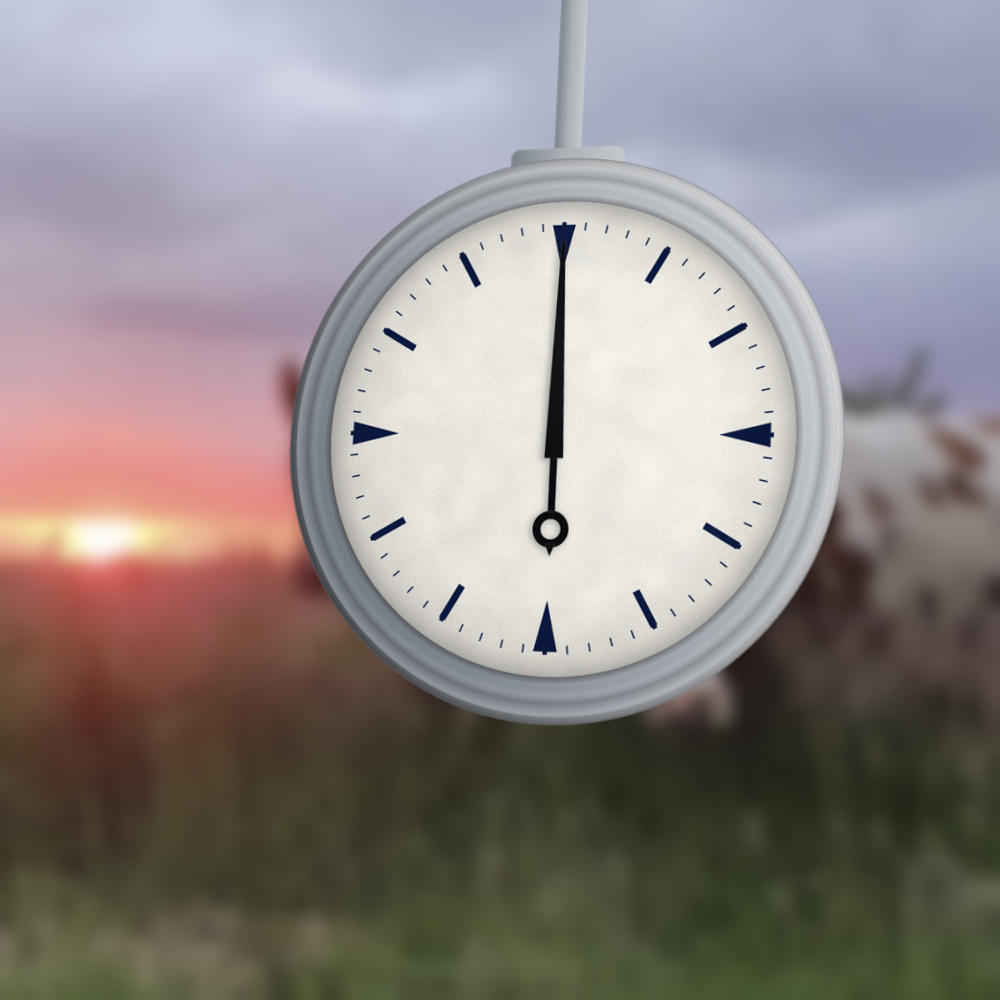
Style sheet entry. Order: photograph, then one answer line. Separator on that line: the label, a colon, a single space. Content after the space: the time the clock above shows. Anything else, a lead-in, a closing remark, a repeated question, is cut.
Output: 6:00
